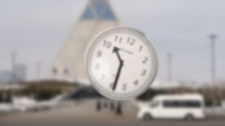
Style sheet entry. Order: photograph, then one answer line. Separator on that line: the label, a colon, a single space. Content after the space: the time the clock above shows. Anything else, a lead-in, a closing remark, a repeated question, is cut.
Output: 10:29
